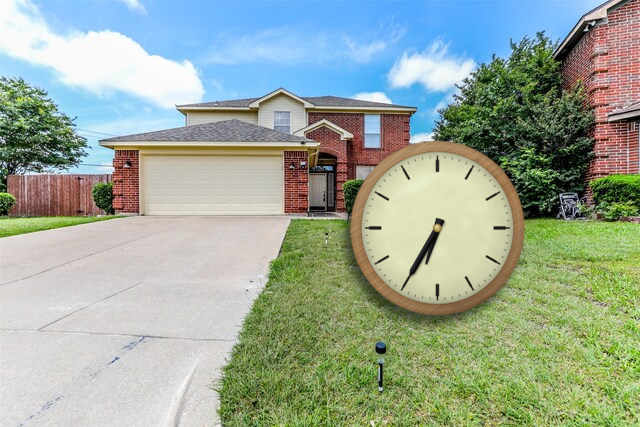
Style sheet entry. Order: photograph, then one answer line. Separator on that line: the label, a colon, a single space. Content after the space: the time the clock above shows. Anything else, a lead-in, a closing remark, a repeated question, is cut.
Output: 6:35
